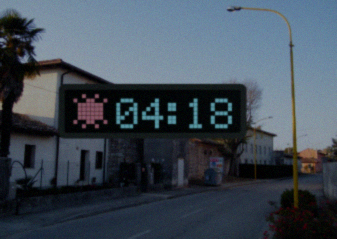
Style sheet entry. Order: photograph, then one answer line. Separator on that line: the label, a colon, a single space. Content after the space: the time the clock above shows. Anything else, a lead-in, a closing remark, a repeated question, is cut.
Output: 4:18
